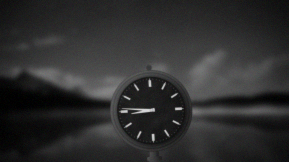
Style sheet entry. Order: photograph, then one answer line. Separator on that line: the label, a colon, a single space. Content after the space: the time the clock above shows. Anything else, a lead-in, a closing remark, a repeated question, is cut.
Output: 8:46
